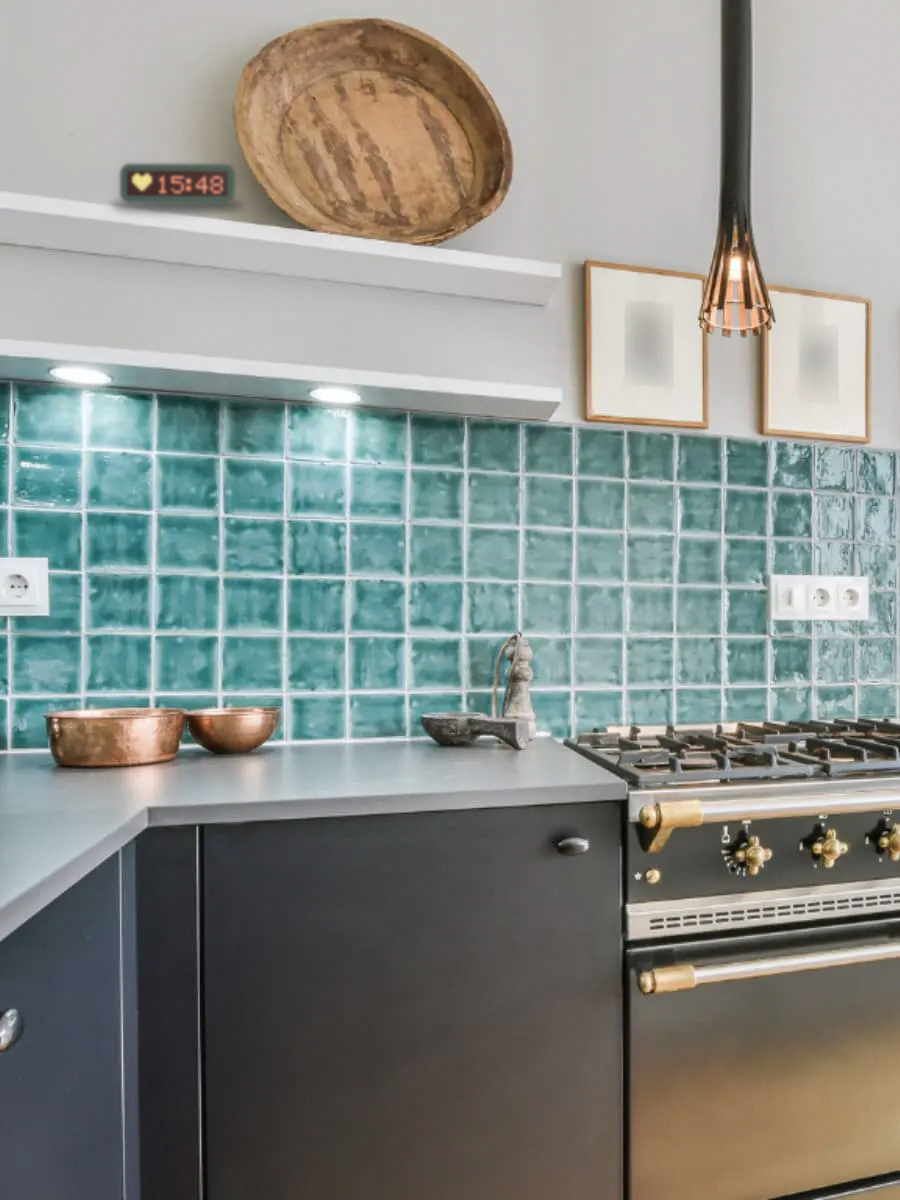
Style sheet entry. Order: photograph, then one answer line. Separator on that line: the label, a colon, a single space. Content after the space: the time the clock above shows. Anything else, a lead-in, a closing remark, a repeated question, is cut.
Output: 15:48
